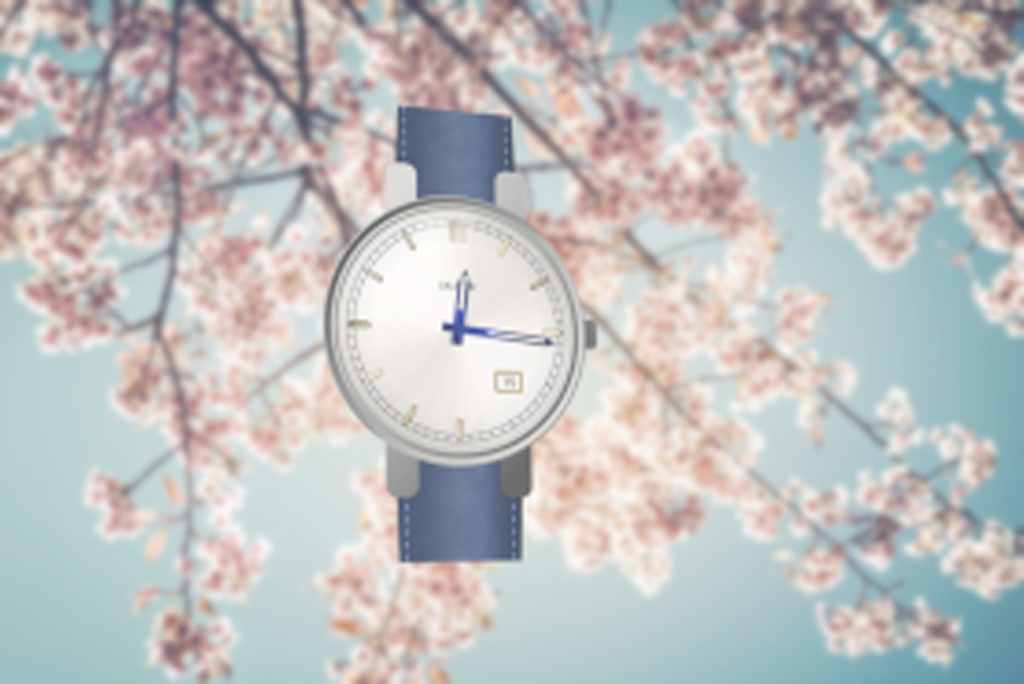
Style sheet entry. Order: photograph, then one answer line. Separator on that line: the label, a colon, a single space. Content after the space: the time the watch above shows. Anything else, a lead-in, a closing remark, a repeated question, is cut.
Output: 12:16
